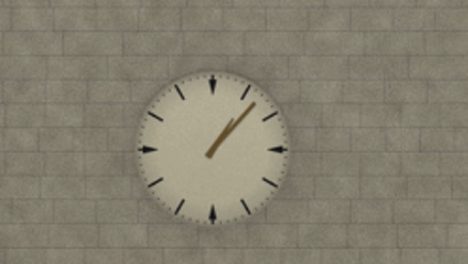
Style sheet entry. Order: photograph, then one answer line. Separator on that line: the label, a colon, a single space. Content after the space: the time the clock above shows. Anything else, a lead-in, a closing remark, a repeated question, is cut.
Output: 1:07
